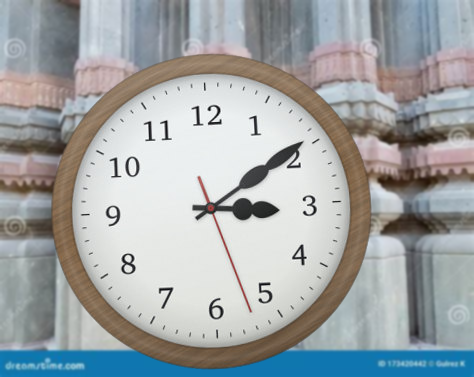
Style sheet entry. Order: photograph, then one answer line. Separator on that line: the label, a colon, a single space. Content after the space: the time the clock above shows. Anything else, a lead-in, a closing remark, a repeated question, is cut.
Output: 3:09:27
